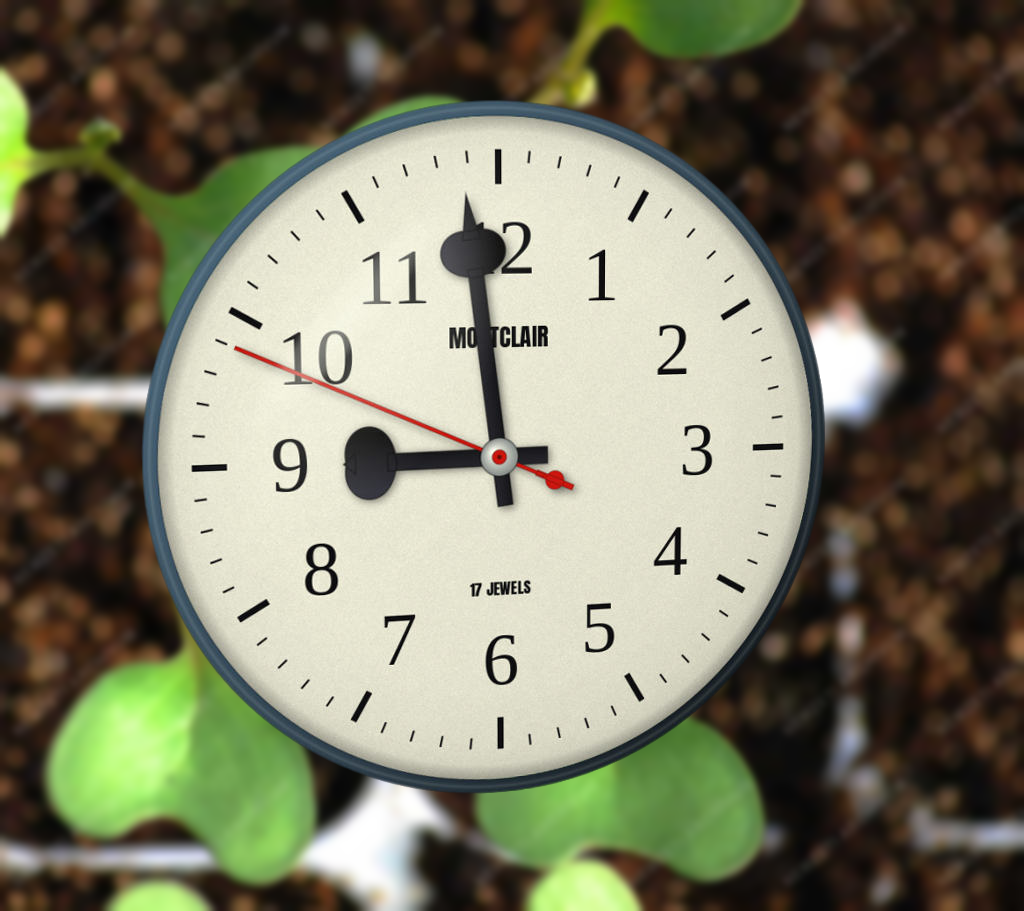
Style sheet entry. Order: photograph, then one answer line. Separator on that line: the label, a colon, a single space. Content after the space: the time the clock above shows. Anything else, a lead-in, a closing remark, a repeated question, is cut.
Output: 8:58:49
